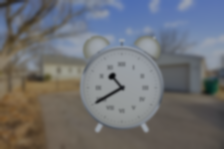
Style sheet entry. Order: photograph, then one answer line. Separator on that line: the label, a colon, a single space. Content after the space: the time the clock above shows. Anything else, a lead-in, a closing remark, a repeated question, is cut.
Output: 10:40
